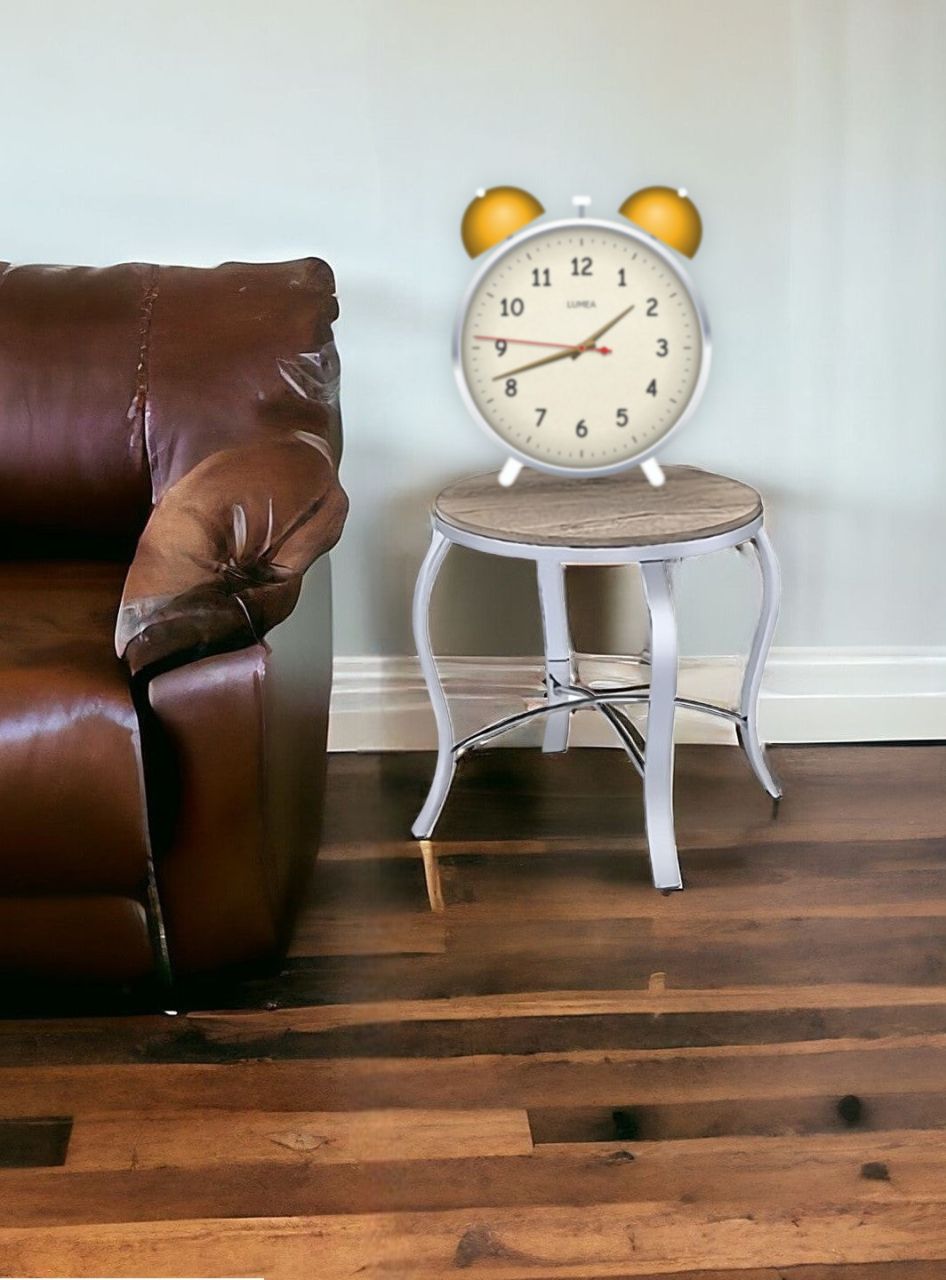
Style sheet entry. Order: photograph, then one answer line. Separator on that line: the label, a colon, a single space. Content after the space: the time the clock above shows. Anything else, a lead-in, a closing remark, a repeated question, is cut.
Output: 1:41:46
